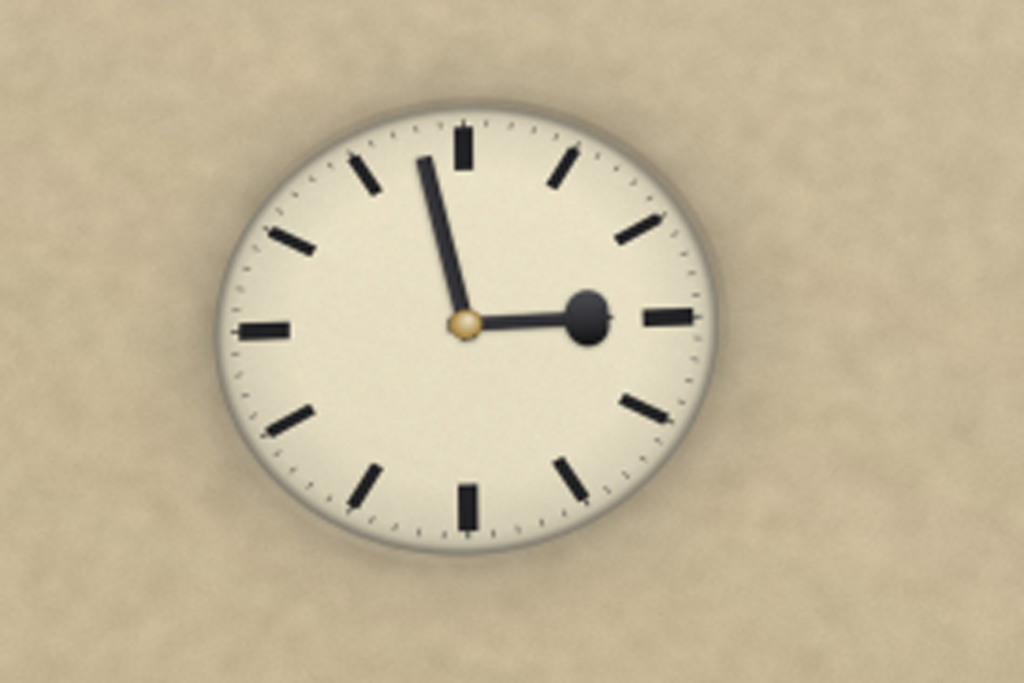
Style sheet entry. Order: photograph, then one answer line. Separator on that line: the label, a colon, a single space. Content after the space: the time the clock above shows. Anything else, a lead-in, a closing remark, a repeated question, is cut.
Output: 2:58
